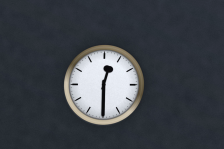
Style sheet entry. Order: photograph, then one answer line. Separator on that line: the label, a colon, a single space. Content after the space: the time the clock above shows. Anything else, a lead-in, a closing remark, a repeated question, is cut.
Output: 12:30
